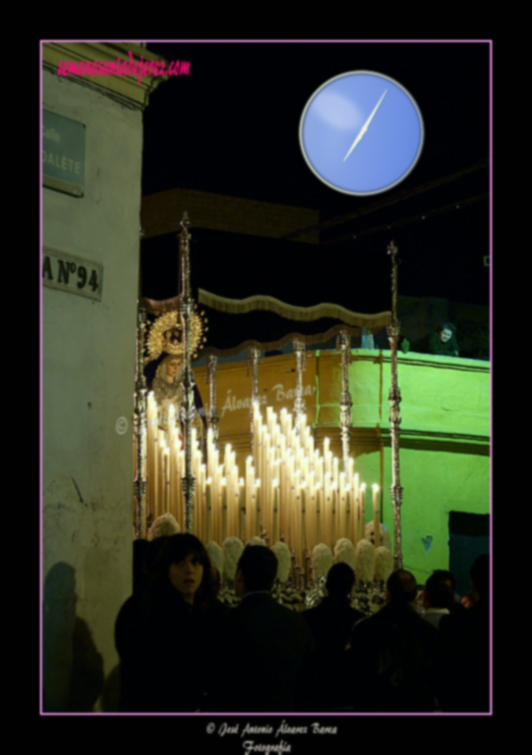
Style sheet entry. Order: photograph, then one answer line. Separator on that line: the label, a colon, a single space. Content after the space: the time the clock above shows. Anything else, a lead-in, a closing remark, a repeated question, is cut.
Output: 7:05
